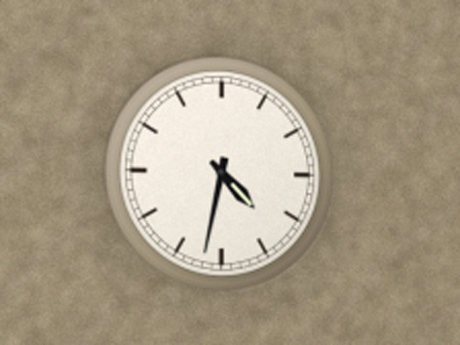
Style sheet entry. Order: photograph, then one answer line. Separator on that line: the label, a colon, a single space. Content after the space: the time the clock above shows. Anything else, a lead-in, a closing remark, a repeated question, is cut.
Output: 4:32
